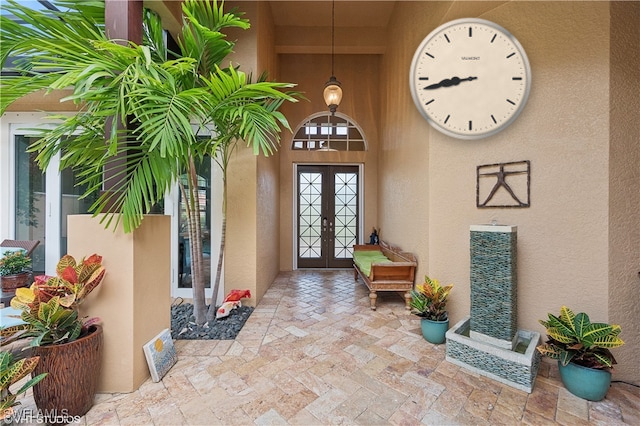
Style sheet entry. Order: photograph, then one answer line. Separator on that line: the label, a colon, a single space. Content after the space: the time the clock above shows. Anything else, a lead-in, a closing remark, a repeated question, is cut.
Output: 8:43
